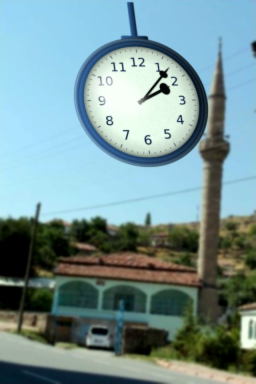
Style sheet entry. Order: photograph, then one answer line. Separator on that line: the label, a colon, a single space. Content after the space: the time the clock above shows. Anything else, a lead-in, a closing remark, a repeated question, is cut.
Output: 2:07
